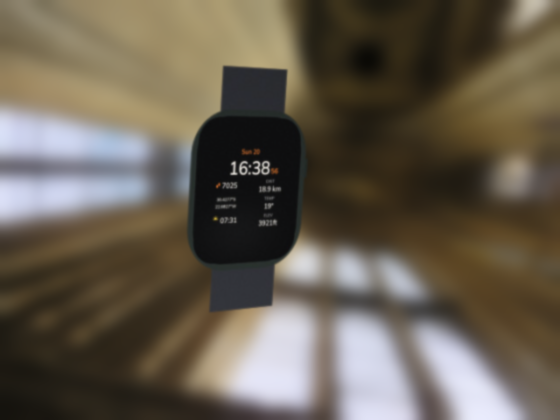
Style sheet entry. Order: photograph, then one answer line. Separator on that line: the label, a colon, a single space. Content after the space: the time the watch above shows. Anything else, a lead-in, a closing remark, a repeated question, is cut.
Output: 16:38
